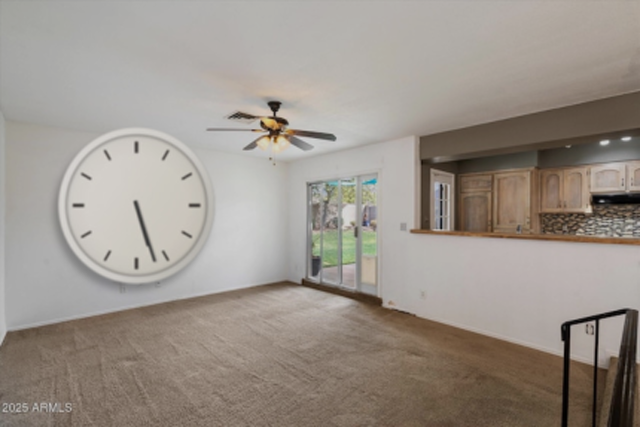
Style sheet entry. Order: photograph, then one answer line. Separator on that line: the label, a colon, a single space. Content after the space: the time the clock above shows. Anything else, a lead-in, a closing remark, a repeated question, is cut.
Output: 5:27
